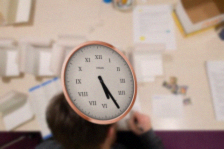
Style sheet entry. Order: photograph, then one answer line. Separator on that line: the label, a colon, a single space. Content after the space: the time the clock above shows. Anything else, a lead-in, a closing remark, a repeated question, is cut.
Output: 5:25
